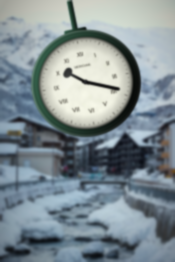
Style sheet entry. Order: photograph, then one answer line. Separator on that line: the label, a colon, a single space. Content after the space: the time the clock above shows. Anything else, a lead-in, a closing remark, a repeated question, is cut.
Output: 10:19
